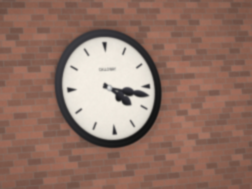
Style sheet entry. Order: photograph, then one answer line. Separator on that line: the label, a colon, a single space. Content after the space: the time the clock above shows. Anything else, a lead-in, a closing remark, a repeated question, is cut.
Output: 4:17
